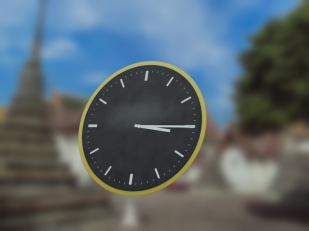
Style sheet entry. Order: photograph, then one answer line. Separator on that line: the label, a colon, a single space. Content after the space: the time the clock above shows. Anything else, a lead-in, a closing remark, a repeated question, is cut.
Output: 3:15
